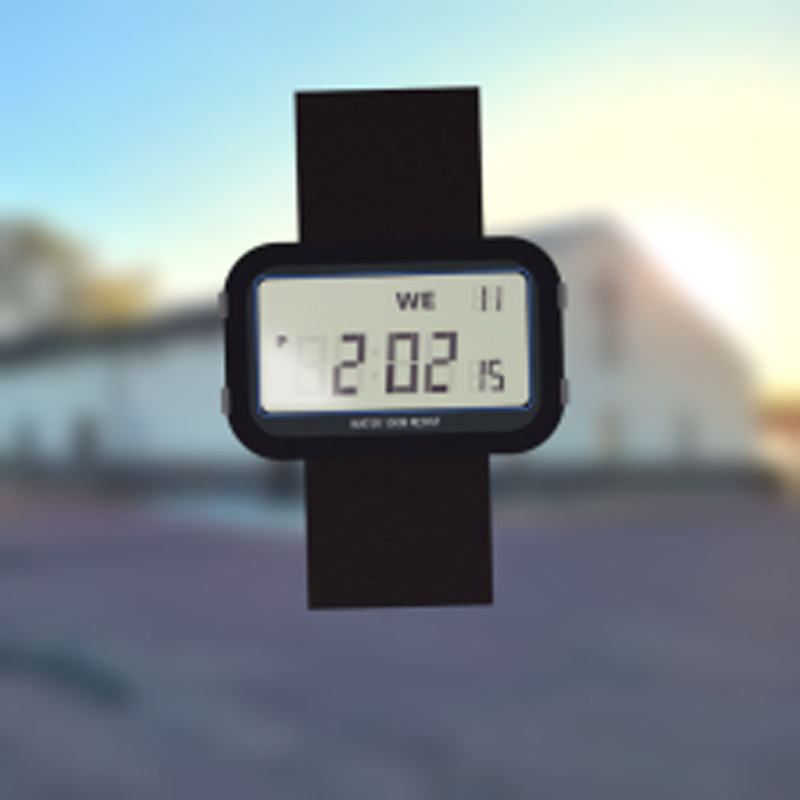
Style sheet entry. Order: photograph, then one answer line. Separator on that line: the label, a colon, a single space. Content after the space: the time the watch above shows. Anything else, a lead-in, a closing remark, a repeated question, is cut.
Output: 2:02:15
